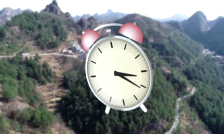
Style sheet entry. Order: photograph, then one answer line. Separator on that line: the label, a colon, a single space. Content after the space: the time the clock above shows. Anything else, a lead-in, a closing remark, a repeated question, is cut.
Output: 3:21
